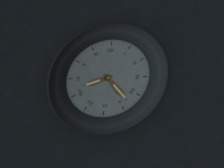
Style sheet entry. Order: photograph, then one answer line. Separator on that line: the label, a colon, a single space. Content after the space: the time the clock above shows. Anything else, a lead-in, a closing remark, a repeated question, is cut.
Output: 8:23
